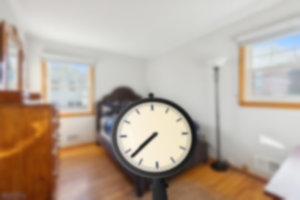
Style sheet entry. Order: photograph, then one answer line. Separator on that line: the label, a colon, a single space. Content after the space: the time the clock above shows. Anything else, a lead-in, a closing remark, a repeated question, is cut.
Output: 7:38
